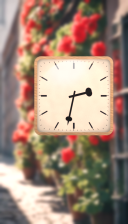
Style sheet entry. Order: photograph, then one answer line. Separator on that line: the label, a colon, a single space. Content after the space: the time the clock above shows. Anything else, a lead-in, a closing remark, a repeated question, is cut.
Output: 2:32
